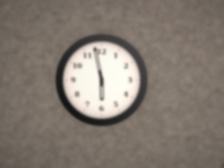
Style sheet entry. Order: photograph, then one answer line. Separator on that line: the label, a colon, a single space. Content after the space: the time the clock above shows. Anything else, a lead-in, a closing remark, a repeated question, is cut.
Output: 5:58
